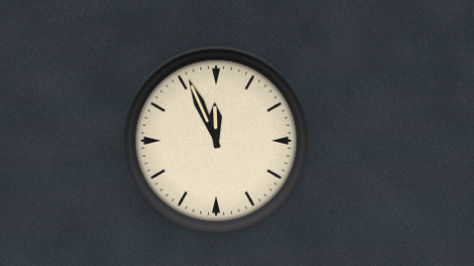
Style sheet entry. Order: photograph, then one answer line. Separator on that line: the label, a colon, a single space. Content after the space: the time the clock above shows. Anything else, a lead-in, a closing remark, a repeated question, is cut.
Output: 11:56
